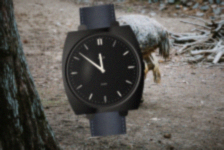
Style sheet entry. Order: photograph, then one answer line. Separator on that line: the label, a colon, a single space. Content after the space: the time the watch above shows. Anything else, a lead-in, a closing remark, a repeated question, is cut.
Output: 11:52
